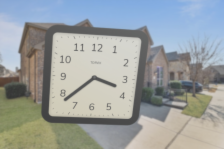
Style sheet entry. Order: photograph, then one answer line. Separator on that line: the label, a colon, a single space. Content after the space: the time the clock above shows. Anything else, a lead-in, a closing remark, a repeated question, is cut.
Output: 3:38
